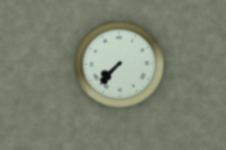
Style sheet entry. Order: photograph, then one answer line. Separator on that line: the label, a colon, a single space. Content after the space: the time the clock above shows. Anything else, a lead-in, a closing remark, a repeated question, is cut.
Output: 7:37
